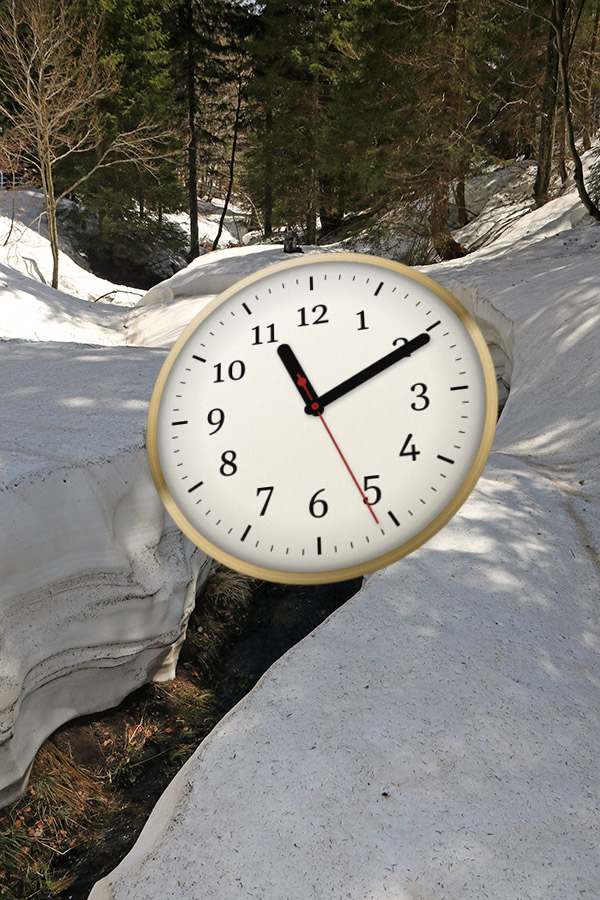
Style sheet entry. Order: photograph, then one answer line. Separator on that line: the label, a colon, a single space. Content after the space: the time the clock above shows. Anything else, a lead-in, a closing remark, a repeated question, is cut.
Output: 11:10:26
